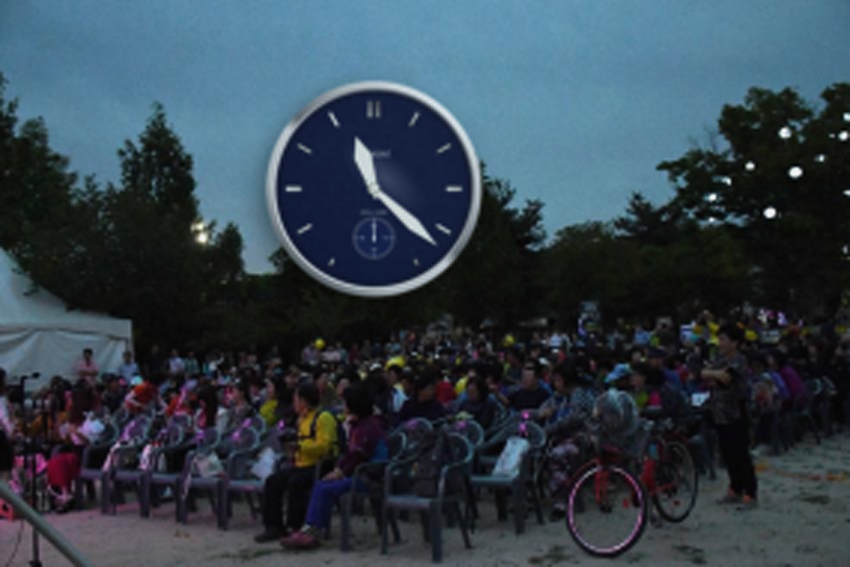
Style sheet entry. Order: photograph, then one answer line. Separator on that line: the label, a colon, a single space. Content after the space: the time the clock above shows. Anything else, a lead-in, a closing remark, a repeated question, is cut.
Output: 11:22
